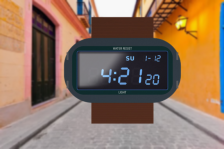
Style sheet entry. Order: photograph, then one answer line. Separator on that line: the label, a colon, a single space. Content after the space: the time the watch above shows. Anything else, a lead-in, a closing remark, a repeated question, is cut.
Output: 4:21:20
